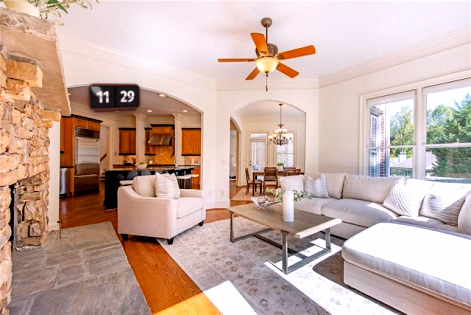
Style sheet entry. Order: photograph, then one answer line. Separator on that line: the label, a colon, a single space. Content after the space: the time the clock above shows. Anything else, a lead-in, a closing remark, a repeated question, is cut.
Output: 11:29
